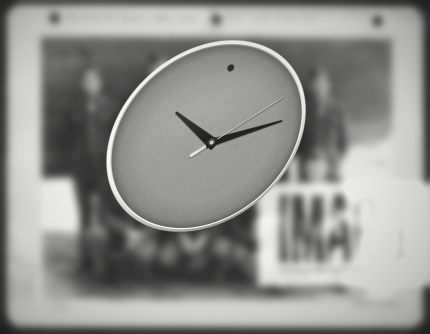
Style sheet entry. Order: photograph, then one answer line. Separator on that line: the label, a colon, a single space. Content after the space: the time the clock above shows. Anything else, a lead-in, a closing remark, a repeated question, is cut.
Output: 10:12:09
